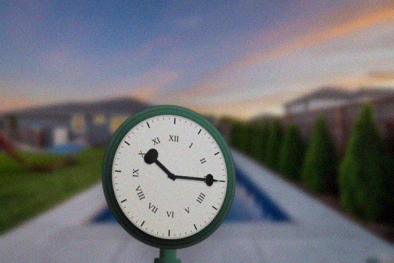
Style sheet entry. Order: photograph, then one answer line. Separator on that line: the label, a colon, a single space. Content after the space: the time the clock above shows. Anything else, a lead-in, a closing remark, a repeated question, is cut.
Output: 10:15
